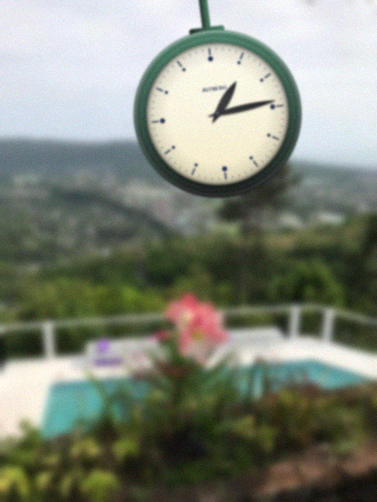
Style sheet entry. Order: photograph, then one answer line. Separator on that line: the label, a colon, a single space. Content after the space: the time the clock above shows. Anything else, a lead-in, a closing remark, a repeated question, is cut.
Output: 1:14
